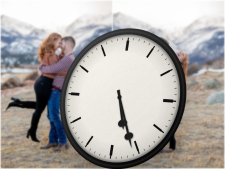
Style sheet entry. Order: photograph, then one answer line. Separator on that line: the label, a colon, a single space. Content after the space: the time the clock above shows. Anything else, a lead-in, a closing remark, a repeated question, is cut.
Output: 5:26
